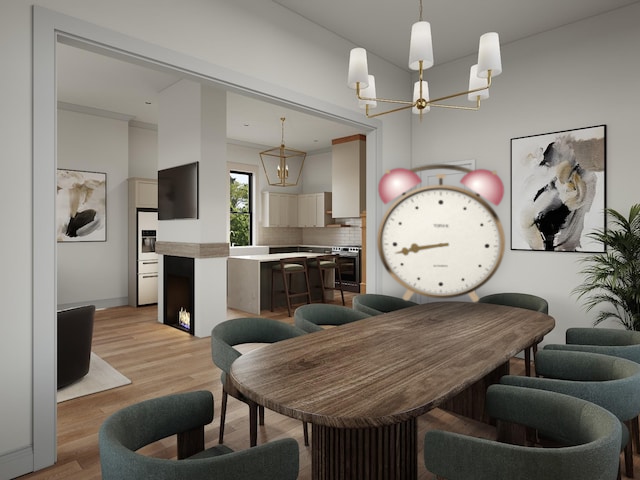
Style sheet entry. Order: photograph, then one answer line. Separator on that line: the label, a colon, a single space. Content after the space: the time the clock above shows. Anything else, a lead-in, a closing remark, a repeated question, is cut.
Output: 8:43
